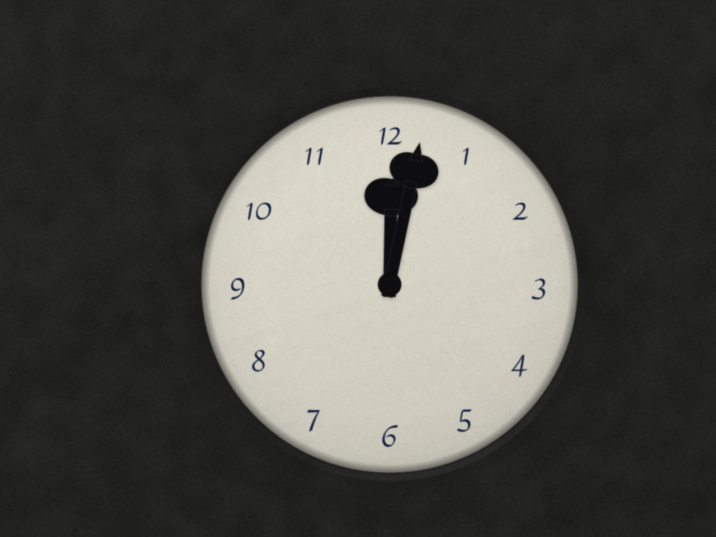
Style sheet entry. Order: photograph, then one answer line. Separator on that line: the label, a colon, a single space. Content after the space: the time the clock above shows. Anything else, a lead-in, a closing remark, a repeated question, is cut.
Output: 12:02
